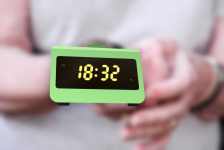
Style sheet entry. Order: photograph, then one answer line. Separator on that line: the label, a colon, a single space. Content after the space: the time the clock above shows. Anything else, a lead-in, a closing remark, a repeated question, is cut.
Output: 18:32
